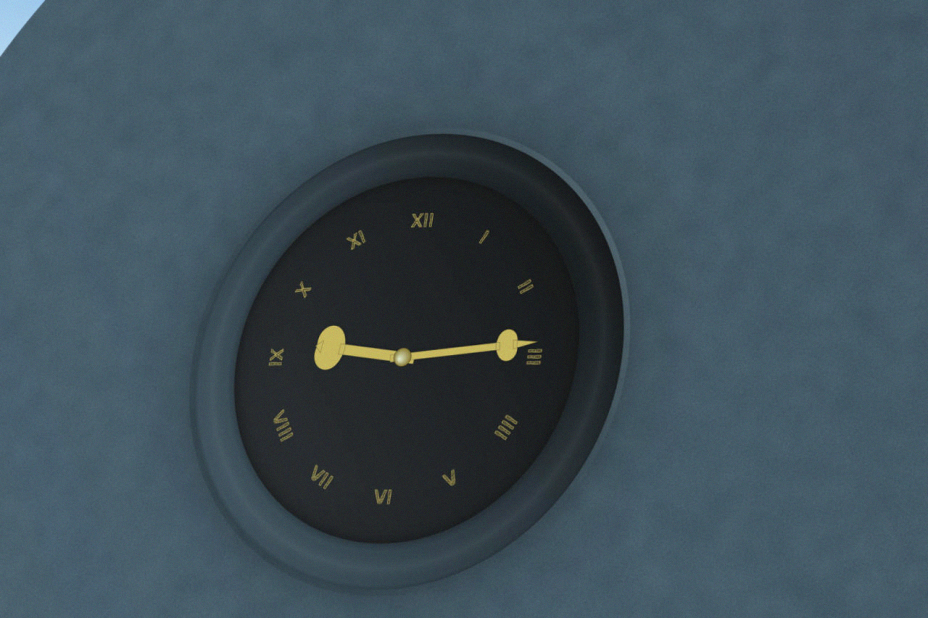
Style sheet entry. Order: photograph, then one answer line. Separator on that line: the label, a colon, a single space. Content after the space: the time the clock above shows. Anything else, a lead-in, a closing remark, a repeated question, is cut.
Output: 9:14
